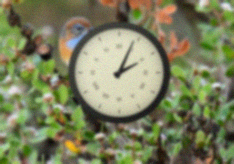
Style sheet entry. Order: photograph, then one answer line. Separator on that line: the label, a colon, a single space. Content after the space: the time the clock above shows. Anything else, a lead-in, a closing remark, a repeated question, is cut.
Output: 2:04
